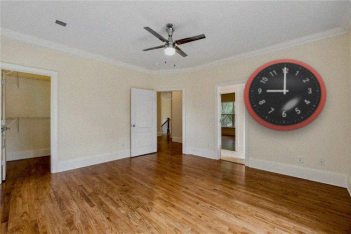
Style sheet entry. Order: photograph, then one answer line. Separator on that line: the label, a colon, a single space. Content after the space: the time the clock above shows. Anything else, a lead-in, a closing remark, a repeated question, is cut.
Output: 9:00
